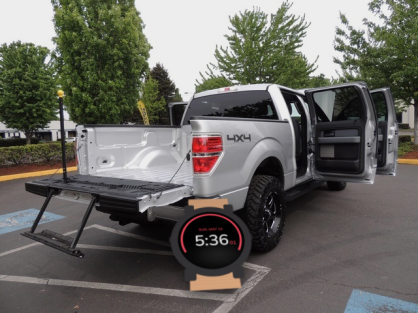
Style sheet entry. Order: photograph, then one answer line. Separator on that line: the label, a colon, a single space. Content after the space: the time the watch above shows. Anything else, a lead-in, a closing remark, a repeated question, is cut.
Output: 5:36
